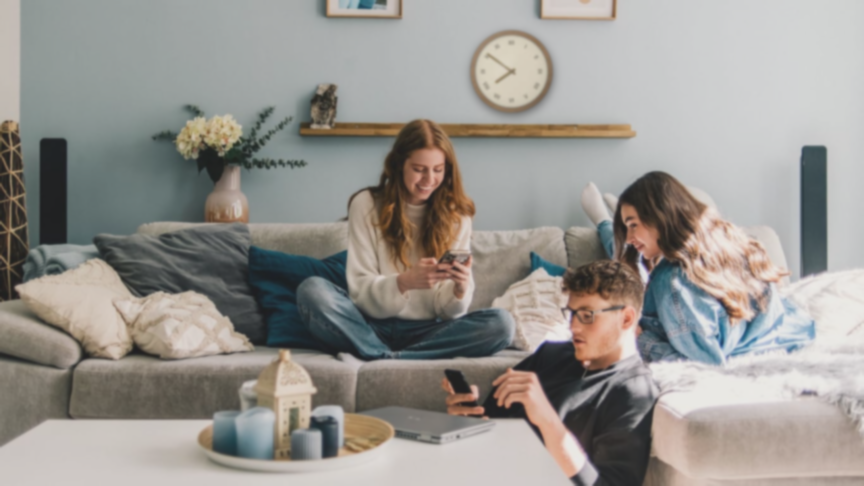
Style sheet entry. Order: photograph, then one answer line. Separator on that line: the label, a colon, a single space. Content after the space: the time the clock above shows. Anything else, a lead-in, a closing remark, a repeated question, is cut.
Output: 7:51
